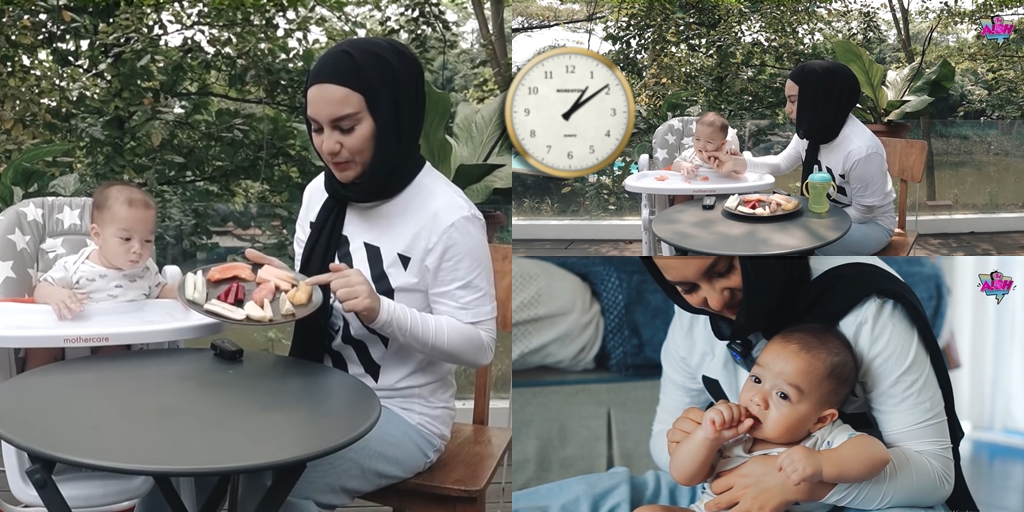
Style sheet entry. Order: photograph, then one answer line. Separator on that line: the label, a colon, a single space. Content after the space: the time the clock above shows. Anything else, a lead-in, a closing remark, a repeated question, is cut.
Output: 1:09
